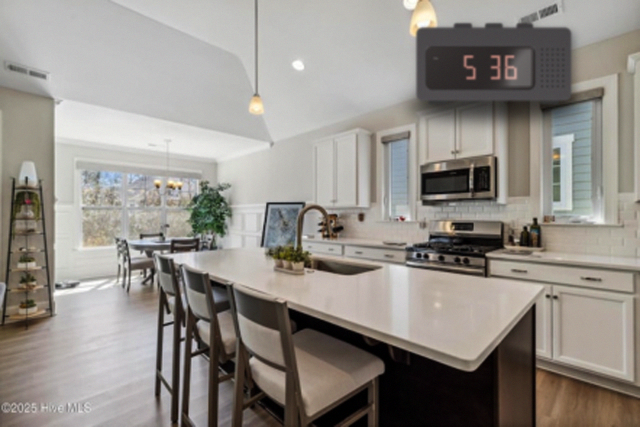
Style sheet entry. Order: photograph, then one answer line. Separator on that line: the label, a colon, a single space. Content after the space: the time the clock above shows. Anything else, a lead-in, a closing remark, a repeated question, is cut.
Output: 5:36
